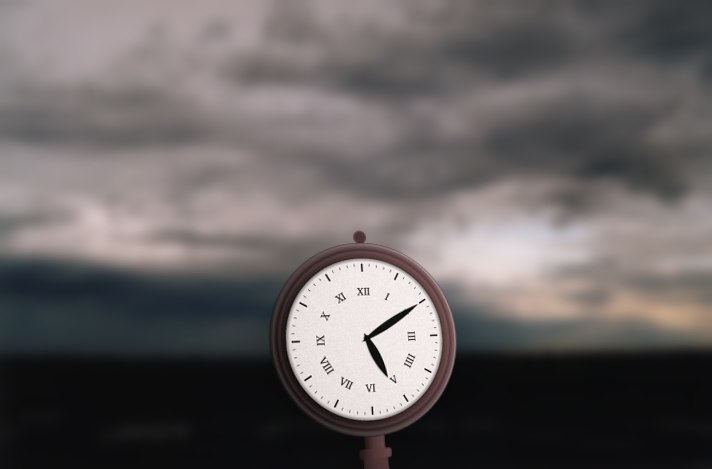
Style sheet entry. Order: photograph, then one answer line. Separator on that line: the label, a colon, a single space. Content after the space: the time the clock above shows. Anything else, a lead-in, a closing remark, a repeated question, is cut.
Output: 5:10
